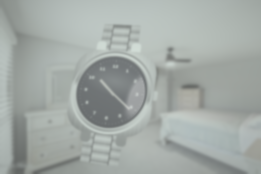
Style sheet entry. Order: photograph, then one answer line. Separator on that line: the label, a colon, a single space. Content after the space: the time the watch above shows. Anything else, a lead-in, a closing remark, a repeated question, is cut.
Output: 10:21
